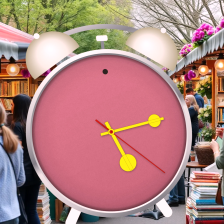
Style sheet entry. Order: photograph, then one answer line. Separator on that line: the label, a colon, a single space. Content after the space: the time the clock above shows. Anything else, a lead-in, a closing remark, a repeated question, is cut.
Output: 5:13:22
